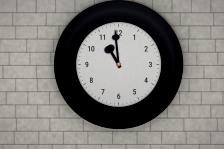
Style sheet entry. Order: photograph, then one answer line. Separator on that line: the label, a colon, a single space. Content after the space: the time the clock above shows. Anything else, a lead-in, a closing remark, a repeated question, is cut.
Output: 10:59
